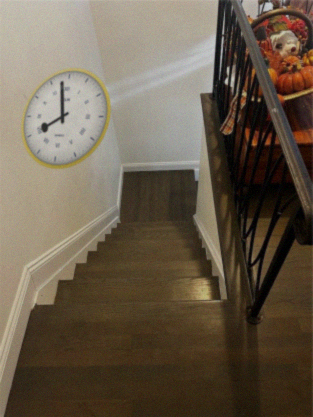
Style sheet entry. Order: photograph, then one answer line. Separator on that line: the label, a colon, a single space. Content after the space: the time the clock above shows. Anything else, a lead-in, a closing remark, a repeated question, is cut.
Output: 7:58
